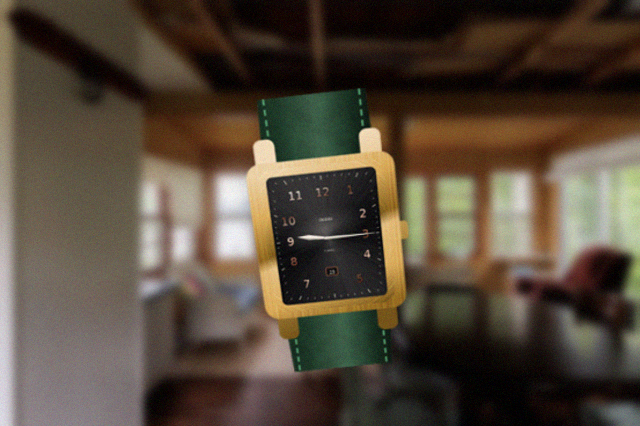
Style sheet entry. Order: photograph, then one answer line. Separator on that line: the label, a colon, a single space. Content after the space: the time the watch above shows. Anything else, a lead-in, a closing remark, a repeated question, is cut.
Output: 9:15
